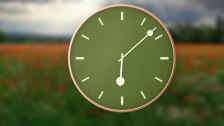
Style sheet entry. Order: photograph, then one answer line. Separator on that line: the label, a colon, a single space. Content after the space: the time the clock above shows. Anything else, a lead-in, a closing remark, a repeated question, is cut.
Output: 6:08
